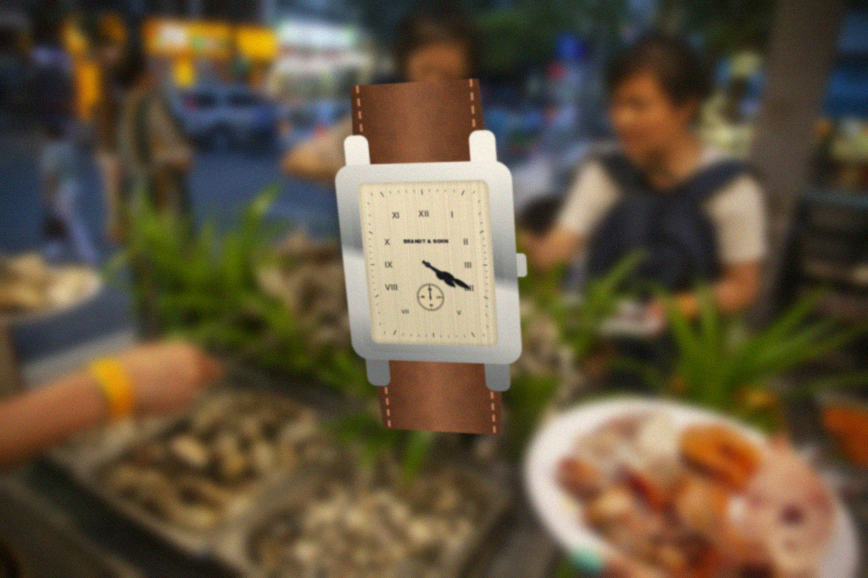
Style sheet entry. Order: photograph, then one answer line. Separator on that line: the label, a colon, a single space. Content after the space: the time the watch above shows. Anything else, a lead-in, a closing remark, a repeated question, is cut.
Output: 4:20
